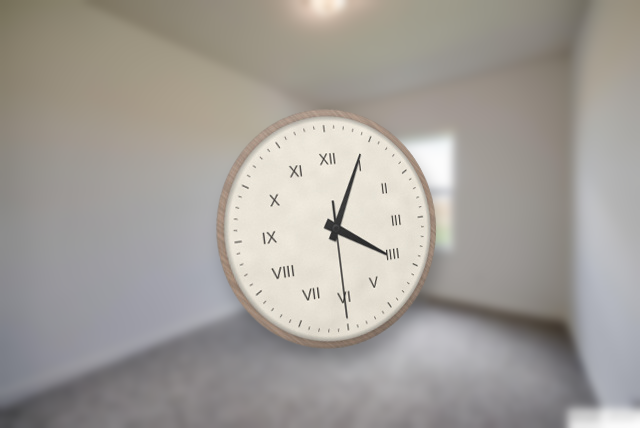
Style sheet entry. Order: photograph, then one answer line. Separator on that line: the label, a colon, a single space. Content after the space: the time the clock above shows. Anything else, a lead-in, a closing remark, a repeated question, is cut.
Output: 4:04:30
